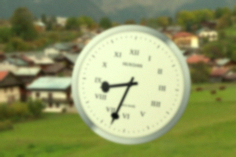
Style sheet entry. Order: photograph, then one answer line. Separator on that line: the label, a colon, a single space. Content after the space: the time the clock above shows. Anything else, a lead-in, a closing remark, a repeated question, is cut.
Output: 8:33
